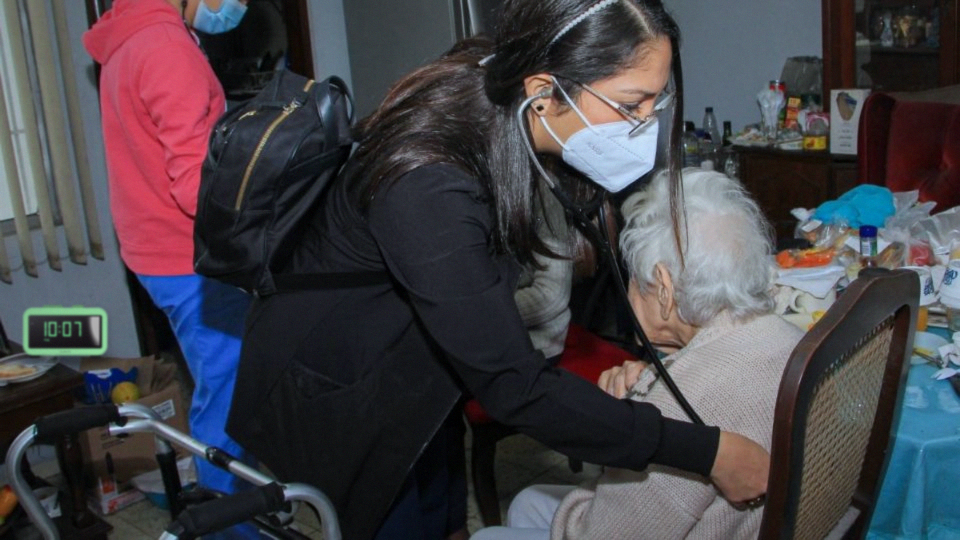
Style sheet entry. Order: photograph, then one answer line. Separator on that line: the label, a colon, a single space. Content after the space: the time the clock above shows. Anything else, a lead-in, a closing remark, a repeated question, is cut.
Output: 10:07
